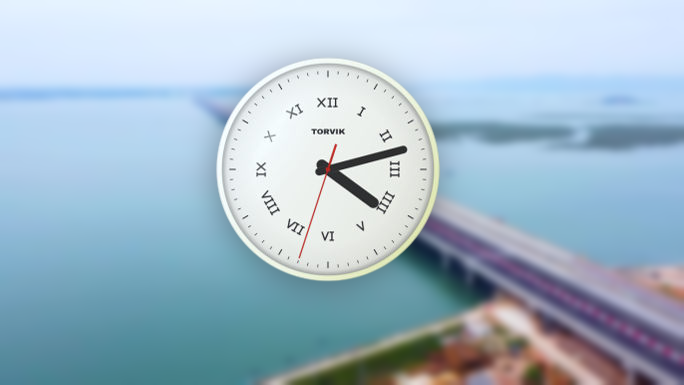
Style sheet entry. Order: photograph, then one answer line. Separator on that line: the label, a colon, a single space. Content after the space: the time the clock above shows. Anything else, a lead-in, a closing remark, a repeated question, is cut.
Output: 4:12:33
